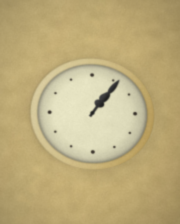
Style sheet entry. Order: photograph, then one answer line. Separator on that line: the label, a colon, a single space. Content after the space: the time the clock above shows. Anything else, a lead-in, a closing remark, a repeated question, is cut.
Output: 1:06
